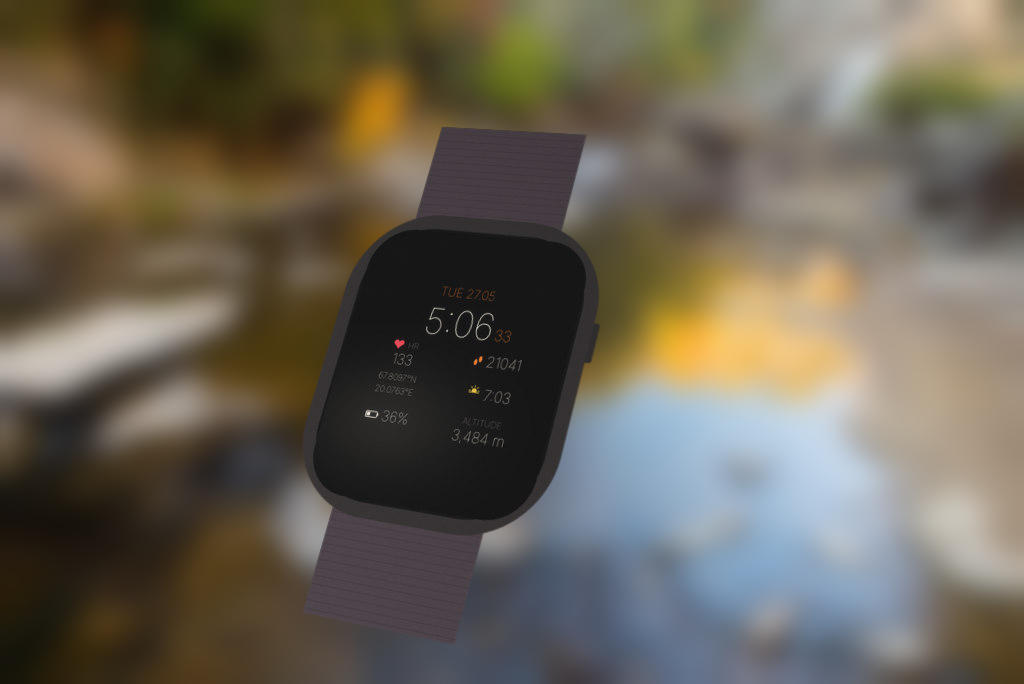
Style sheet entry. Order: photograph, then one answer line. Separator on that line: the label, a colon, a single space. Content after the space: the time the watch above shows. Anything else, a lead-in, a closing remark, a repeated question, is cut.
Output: 5:06:33
